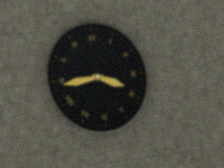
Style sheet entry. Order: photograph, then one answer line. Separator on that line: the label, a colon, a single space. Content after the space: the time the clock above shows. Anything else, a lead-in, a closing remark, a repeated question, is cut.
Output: 3:44
